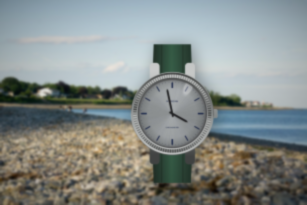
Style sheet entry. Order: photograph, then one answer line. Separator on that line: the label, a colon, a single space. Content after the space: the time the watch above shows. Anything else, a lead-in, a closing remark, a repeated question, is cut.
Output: 3:58
